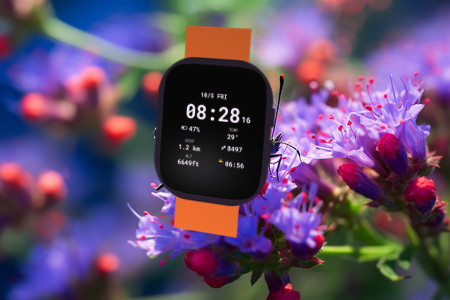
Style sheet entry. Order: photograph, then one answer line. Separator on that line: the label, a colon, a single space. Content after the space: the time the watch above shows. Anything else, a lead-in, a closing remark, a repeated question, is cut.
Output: 8:28:16
